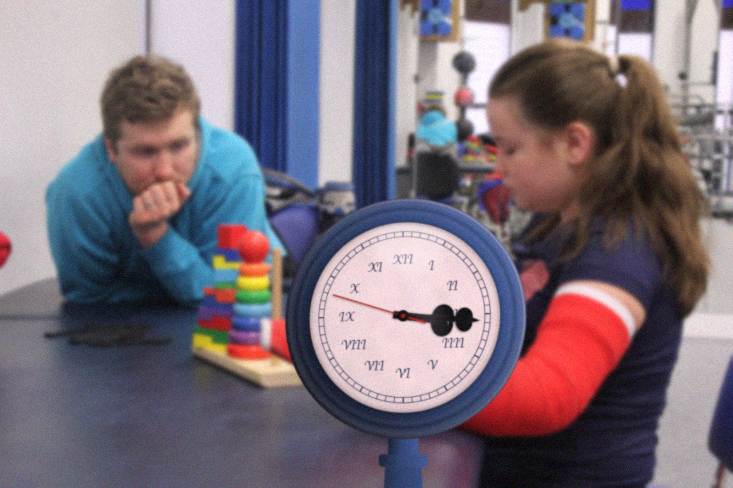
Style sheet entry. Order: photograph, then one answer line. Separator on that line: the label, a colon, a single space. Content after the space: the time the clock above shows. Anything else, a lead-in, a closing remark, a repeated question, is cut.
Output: 3:15:48
